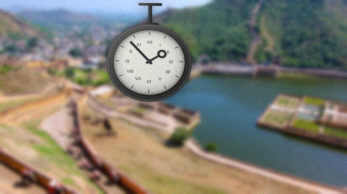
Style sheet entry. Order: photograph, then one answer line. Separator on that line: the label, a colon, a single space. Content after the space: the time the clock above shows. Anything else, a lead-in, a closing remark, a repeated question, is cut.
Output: 1:53
